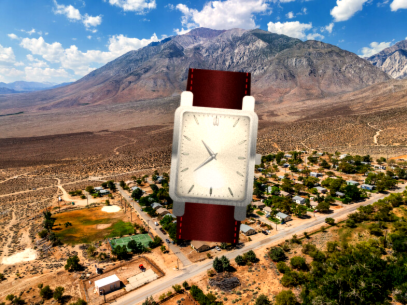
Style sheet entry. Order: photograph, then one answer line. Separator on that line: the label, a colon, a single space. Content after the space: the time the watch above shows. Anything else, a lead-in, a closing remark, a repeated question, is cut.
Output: 10:38
